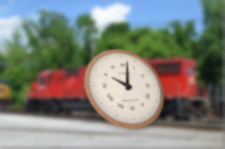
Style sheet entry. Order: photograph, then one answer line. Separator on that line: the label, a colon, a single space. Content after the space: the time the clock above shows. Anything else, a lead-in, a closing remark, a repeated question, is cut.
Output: 10:02
